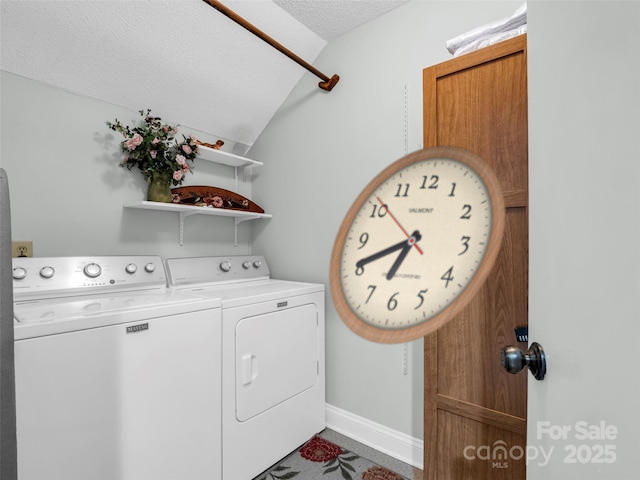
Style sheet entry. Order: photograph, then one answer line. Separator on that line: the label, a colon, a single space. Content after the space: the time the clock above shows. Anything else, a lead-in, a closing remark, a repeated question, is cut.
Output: 6:40:51
